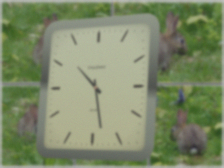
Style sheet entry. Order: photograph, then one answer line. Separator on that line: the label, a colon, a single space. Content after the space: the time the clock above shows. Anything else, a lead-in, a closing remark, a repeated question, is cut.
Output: 10:28
